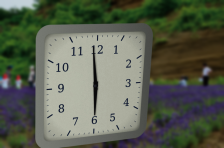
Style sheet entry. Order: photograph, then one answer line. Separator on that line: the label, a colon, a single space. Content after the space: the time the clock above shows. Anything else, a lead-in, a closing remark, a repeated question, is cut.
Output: 5:59
